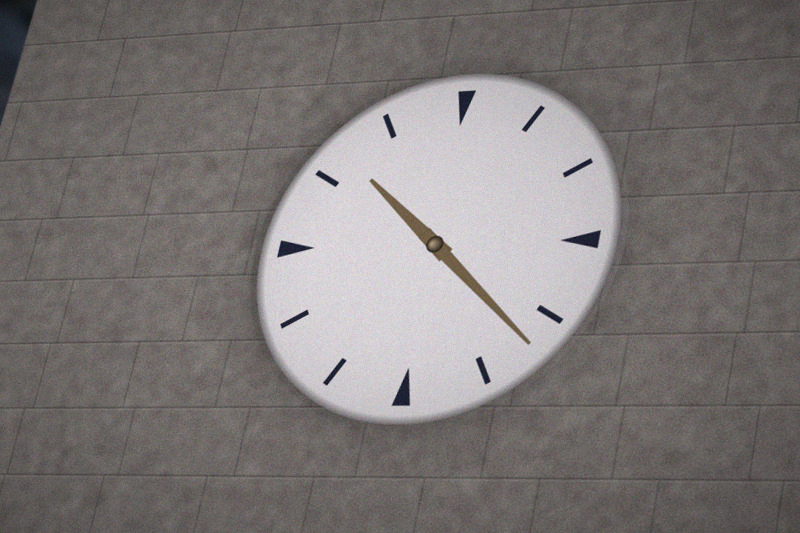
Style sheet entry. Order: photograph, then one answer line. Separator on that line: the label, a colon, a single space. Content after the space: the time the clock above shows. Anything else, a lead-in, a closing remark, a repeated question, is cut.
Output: 10:22
